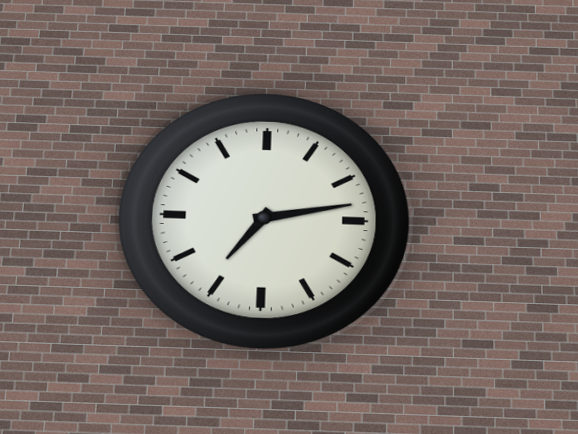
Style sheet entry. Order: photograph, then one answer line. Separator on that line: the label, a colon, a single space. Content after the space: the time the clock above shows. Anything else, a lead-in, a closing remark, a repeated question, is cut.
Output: 7:13
